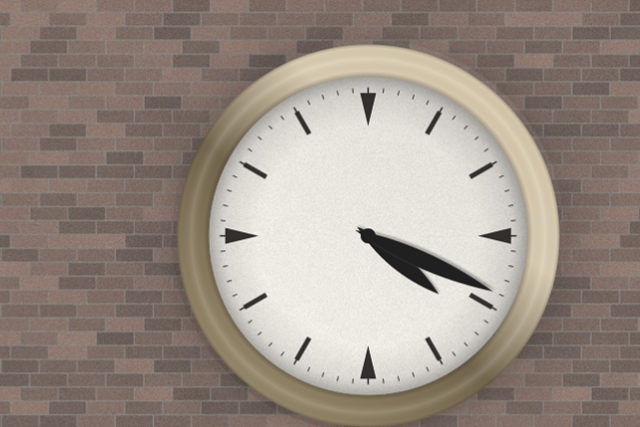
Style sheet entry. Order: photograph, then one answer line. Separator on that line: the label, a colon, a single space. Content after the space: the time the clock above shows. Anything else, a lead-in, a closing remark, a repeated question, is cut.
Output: 4:19
